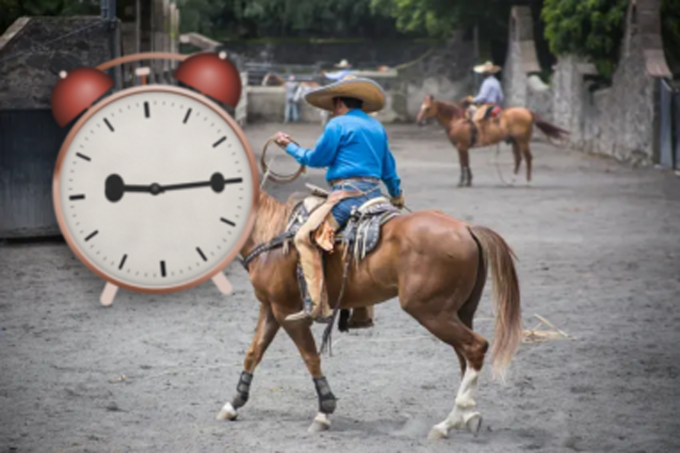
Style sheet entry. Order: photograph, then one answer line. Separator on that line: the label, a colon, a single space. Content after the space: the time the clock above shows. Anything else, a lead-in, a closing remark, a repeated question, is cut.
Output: 9:15
